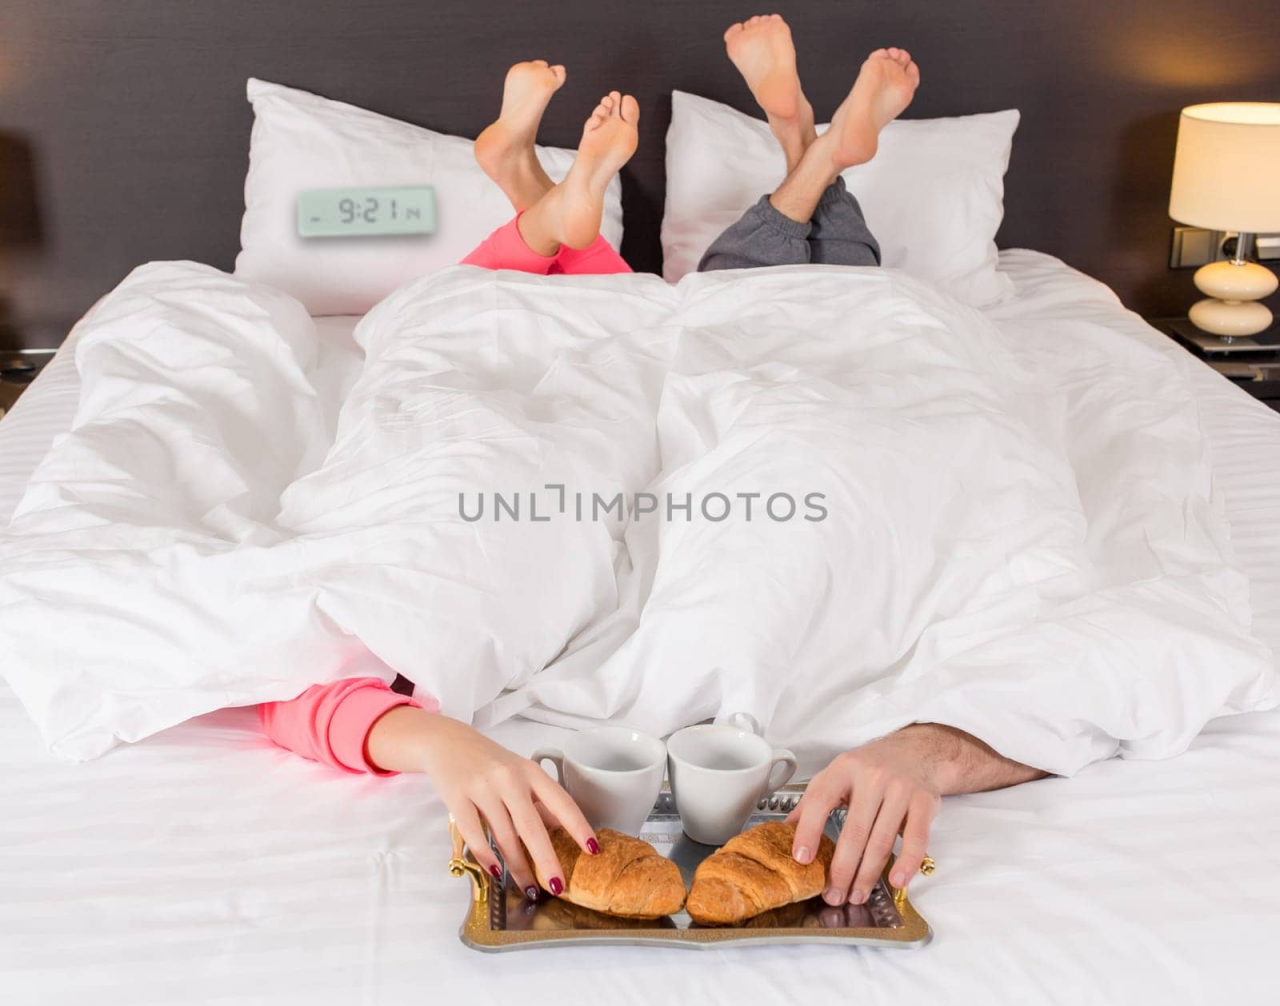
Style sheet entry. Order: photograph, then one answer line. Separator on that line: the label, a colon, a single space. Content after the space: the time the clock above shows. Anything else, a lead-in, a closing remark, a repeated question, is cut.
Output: 9:21
